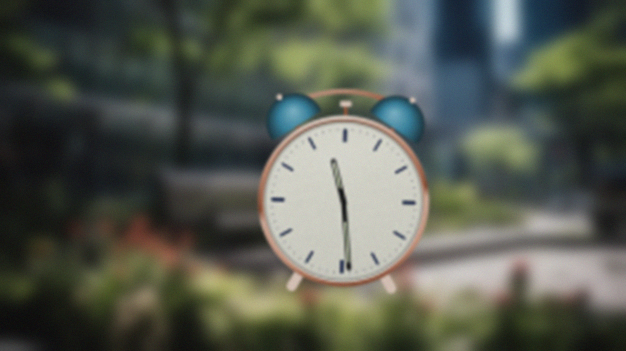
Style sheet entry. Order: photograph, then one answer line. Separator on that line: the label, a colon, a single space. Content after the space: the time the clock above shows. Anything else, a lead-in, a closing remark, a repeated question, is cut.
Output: 11:29
